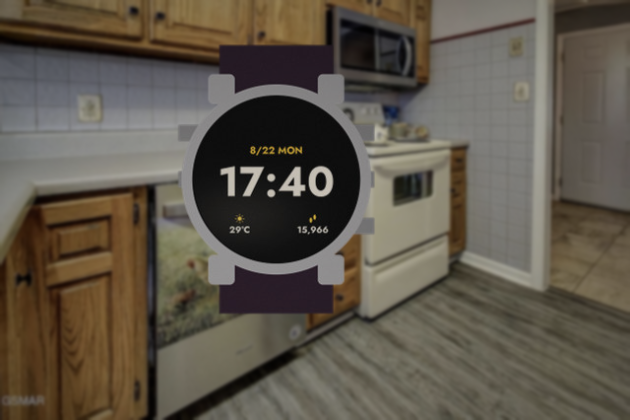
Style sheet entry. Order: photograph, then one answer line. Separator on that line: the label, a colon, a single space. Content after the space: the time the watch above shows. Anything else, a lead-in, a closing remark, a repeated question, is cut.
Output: 17:40
